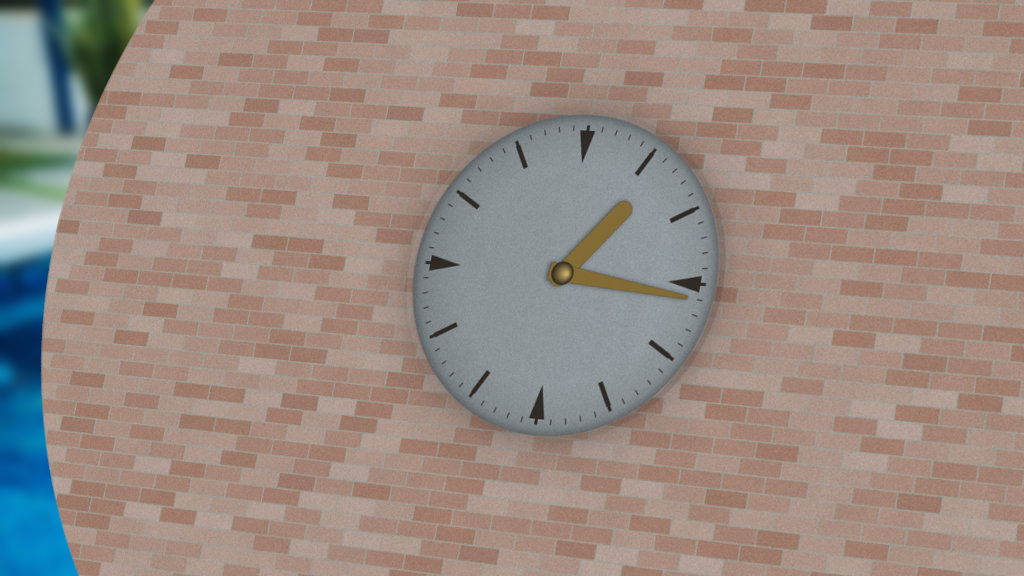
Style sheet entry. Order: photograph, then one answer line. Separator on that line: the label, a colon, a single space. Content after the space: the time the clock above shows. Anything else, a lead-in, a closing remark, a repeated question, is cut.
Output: 1:16
